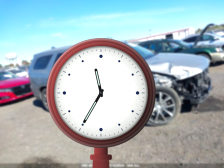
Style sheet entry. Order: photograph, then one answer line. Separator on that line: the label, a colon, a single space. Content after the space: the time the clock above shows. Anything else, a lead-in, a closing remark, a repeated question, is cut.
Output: 11:35
